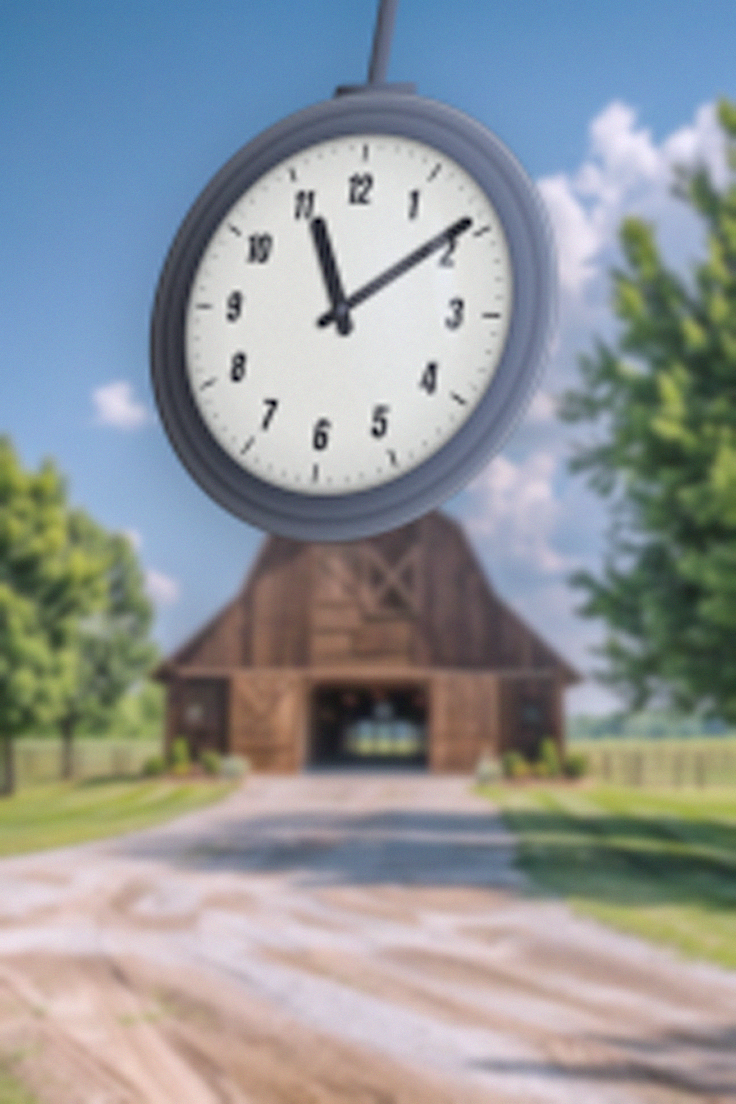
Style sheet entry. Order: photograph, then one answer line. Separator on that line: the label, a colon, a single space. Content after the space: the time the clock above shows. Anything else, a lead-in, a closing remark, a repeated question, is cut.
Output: 11:09
